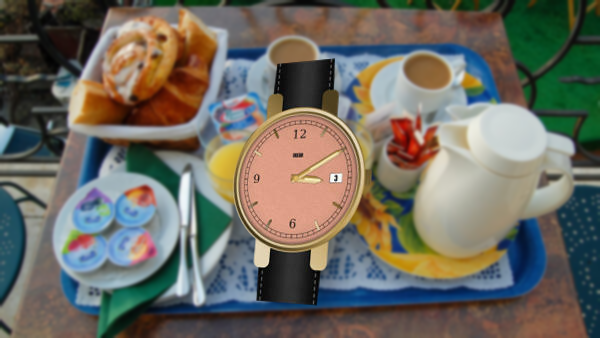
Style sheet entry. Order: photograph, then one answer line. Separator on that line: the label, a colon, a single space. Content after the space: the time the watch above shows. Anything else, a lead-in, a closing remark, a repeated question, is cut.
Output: 3:10
